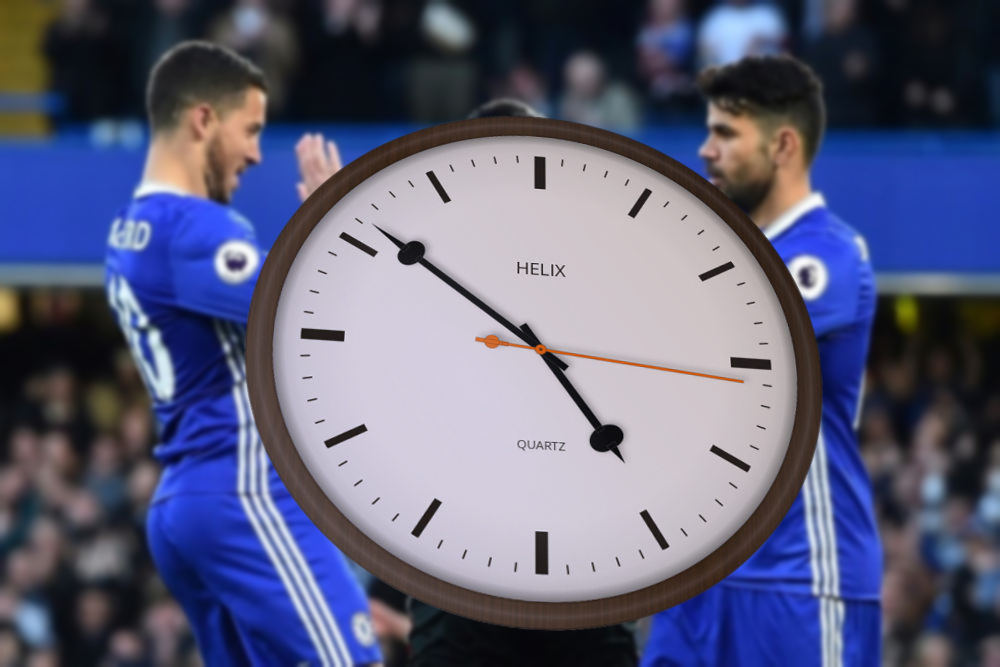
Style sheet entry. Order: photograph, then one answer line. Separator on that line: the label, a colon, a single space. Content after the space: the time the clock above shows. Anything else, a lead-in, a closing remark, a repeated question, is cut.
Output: 4:51:16
